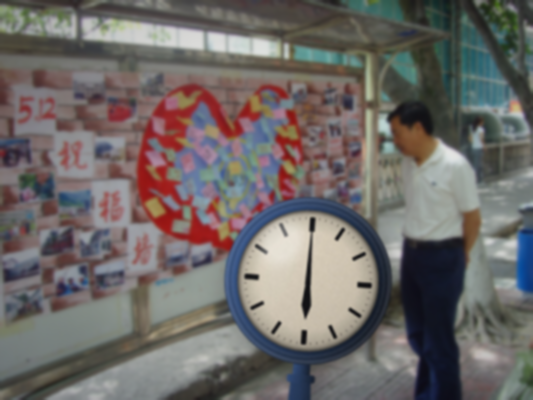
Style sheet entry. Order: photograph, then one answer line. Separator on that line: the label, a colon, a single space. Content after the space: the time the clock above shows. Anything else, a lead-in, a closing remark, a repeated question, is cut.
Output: 6:00
